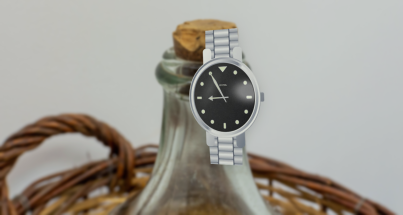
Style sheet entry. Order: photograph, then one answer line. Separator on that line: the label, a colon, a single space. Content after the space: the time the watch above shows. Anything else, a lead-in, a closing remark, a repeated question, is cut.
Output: 8:55
